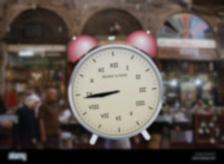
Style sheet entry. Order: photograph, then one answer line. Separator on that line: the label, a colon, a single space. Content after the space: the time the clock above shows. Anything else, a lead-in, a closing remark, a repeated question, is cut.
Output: 8:44
